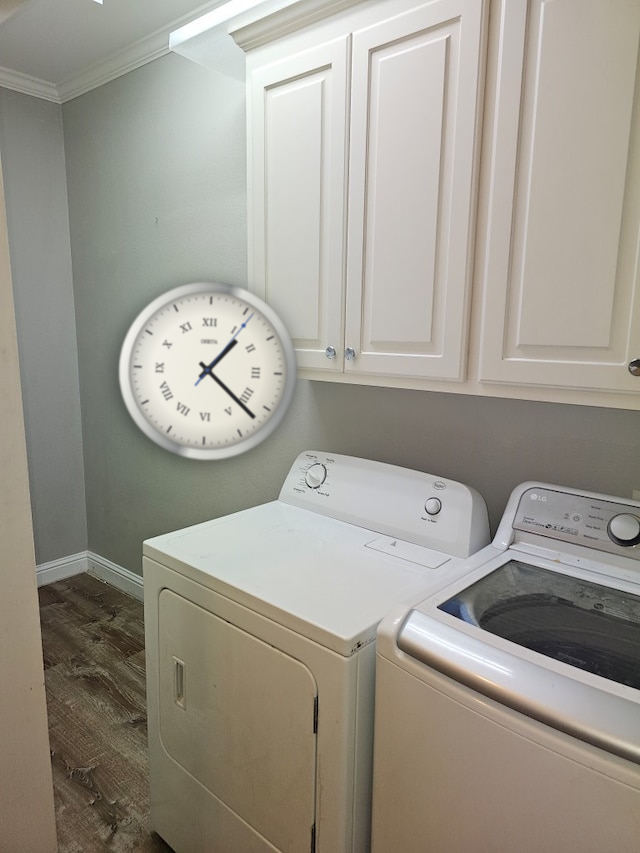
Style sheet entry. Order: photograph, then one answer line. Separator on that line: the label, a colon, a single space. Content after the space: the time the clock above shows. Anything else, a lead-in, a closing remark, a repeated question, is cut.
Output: 1:22:06
